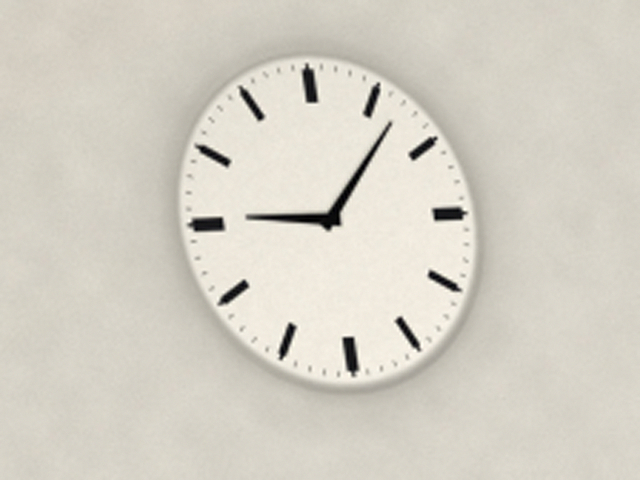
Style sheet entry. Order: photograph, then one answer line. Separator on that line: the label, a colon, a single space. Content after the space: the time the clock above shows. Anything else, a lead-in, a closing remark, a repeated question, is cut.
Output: 9:07
